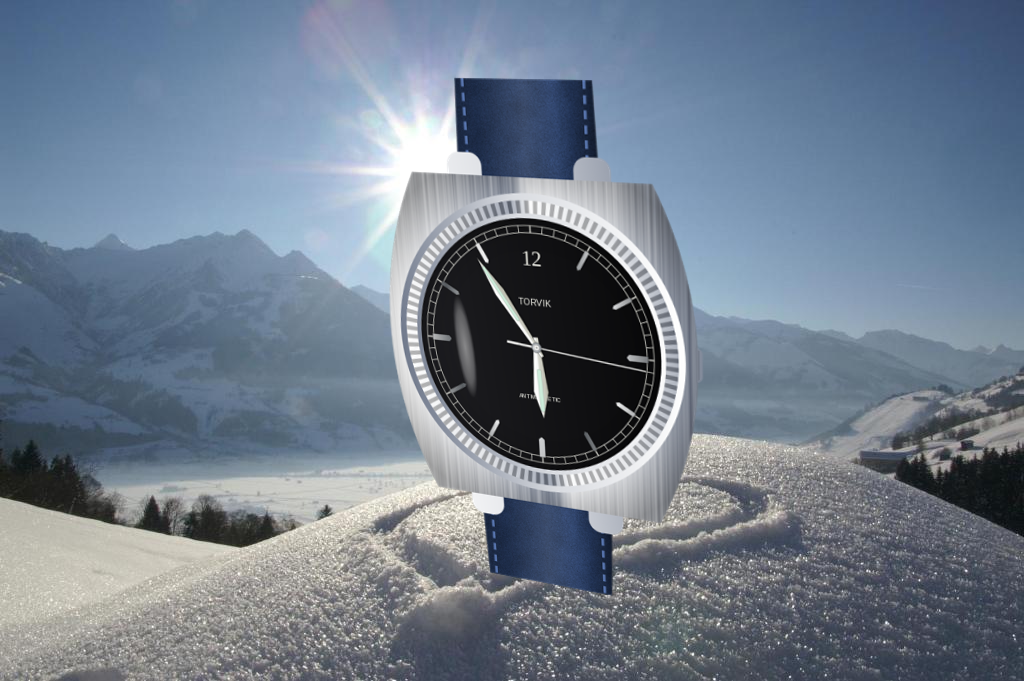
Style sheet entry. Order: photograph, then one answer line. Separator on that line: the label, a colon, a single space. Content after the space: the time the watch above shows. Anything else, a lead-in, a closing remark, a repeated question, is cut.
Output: 5:54:16
